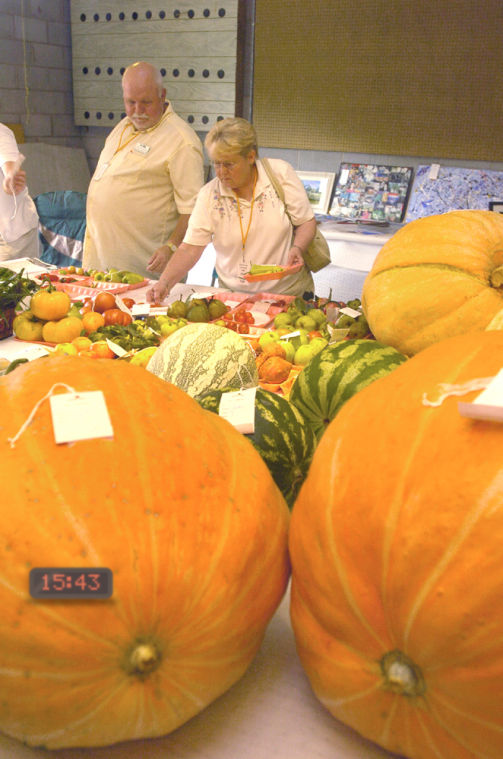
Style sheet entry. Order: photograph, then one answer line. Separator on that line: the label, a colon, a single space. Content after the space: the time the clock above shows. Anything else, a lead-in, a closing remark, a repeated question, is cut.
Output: 15:43
